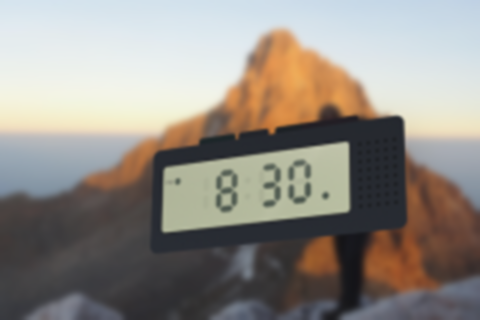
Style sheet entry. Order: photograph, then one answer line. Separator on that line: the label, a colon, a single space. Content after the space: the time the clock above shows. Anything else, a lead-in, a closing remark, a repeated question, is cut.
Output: 8:30
